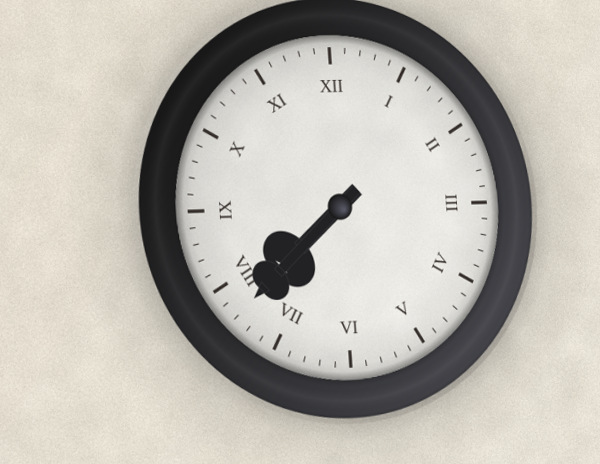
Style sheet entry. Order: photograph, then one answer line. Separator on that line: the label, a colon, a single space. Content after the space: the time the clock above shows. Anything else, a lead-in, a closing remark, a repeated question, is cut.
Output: 7:38
